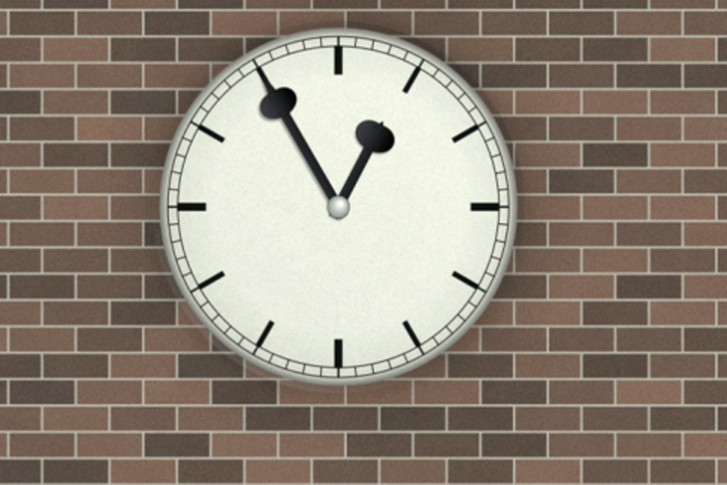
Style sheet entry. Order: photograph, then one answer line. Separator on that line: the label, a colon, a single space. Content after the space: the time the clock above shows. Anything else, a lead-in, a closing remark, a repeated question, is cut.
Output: 12:55
